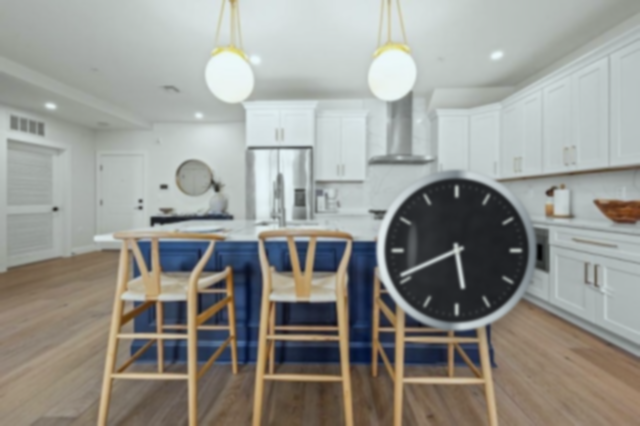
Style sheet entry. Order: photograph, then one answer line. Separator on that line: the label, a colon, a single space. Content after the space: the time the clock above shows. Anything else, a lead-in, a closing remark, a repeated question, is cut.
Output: 5:41
